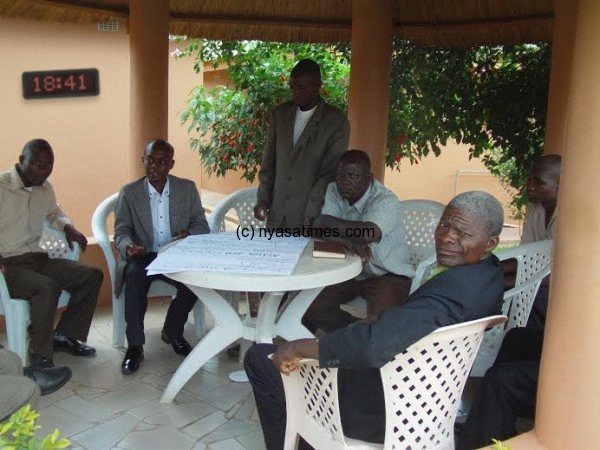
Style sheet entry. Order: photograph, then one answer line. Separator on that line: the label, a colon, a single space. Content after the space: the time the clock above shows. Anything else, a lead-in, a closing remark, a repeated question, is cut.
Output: 18:41
